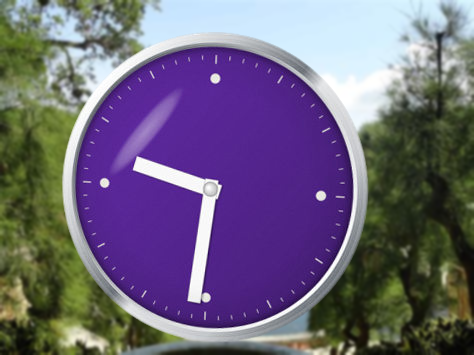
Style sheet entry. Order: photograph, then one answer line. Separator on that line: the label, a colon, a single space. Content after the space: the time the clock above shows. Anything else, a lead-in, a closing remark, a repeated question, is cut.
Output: 9:31
